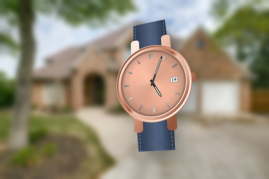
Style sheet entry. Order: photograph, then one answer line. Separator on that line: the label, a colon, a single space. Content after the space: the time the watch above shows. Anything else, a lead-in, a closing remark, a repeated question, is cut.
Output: 5:04
